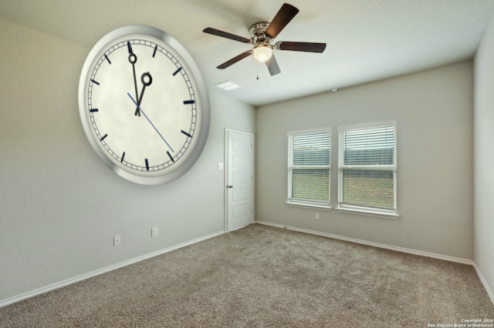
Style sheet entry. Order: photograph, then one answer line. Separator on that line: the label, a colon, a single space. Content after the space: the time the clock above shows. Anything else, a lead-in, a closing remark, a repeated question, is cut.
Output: 1:00:24
